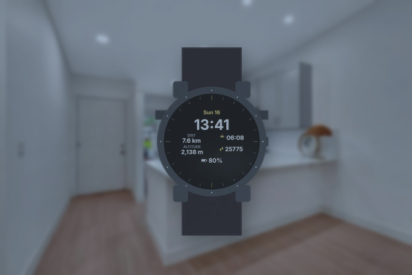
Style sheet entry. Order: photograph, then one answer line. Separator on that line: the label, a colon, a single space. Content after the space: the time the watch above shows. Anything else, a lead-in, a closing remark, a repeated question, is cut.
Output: 13:41
